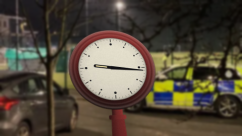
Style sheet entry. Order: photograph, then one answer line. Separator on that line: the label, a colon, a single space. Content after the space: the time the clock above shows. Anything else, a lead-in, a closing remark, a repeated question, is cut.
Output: 9:16
